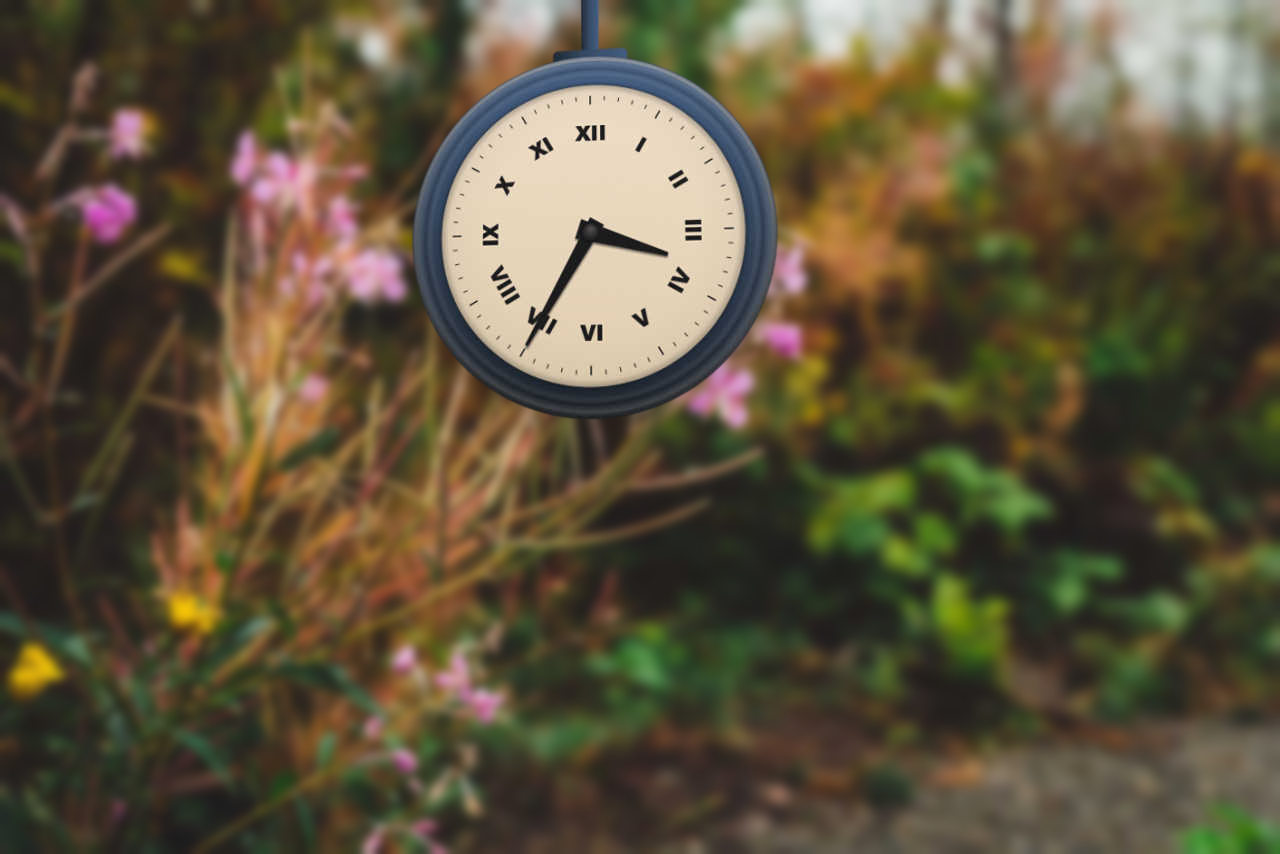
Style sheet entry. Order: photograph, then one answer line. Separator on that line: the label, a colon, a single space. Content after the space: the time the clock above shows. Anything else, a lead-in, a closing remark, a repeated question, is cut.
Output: 3:35
